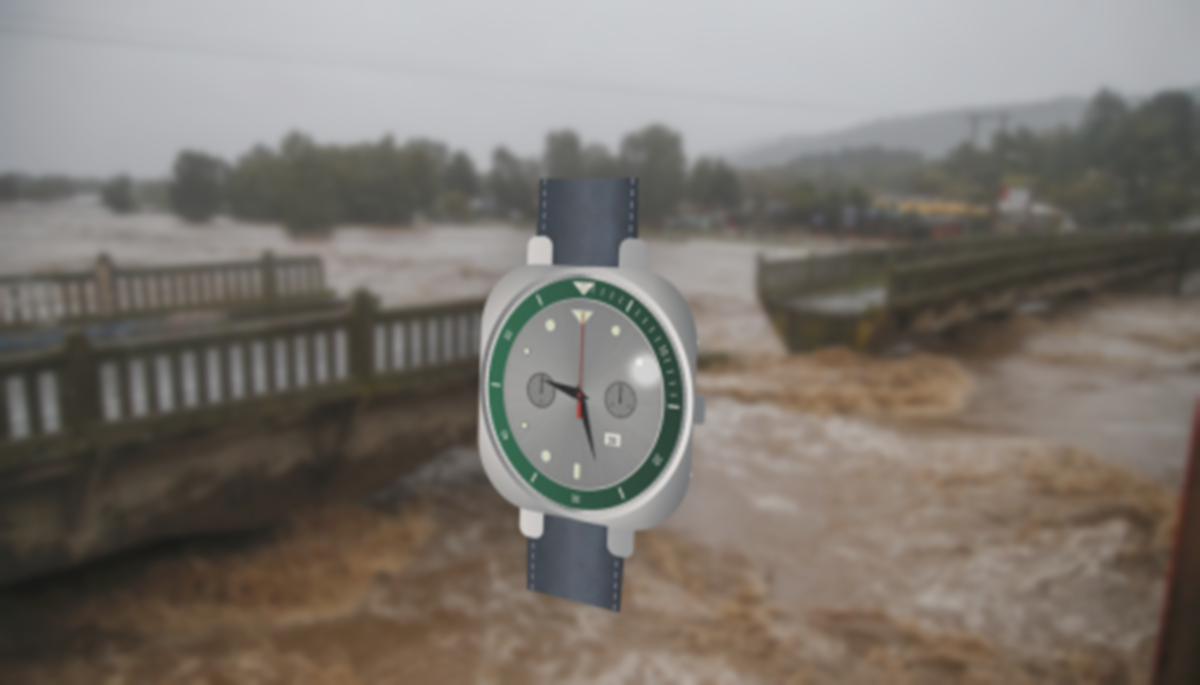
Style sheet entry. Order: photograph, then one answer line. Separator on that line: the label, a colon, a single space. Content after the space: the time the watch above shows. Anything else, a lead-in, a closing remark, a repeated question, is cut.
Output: 9:27
